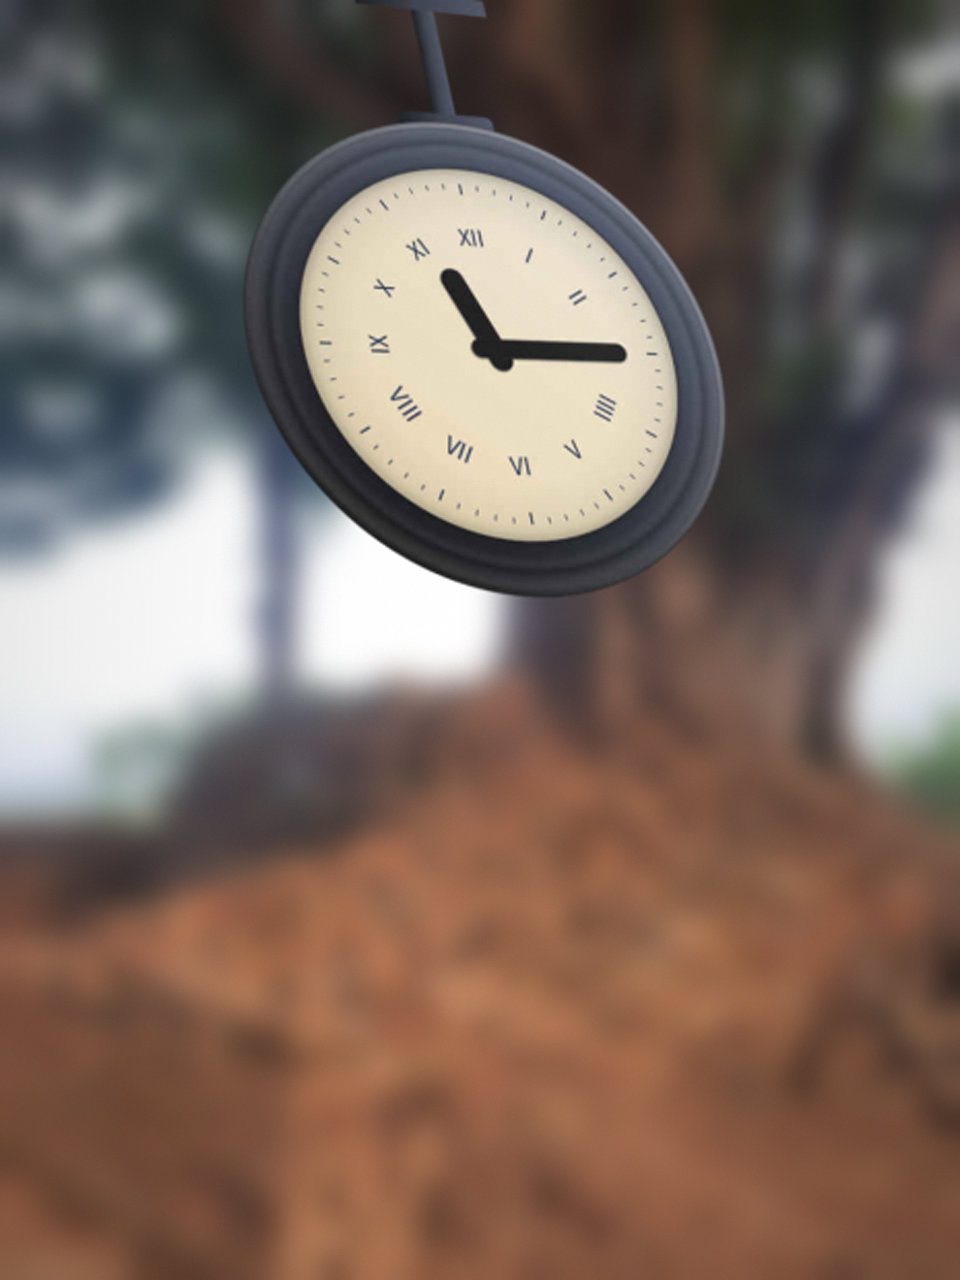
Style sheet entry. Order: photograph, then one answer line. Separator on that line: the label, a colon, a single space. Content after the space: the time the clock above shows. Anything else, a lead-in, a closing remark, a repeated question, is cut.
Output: 11:15
